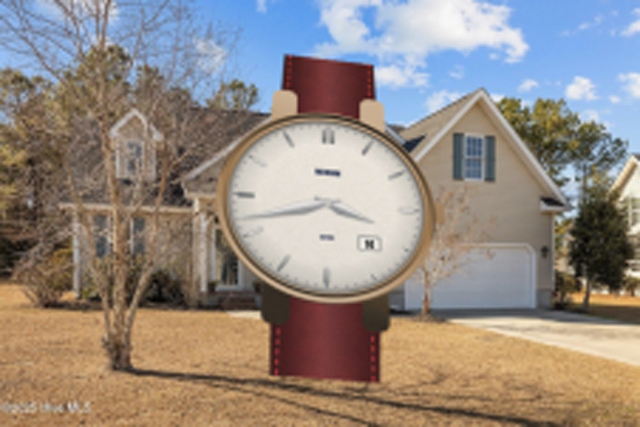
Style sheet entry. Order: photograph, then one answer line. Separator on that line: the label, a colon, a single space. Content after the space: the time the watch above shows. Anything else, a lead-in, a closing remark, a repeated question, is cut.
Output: 3:42
